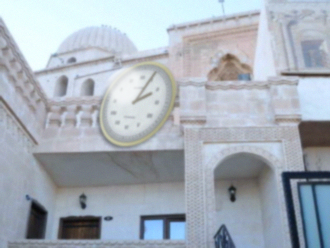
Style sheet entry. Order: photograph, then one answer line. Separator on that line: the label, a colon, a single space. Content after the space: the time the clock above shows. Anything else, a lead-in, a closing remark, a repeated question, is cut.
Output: 2:04
